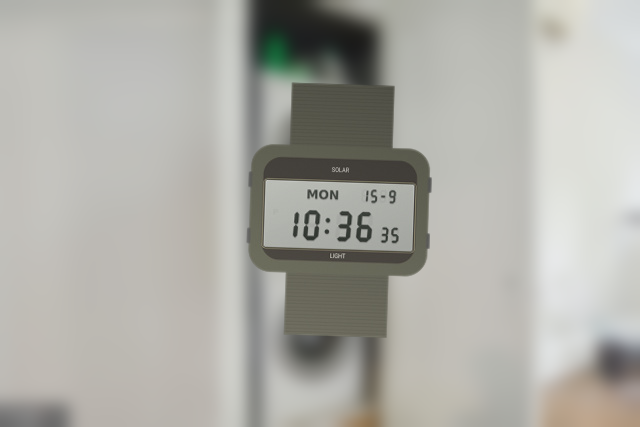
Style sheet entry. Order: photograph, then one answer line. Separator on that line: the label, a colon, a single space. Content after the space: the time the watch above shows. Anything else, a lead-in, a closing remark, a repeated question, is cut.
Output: 10:36:35
